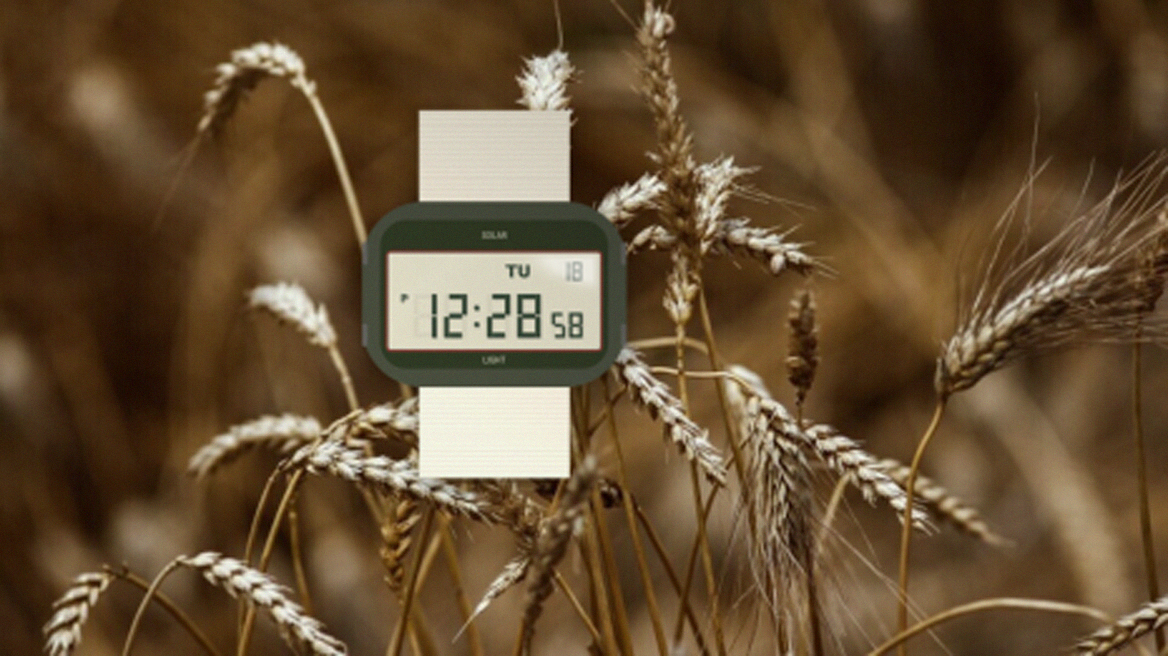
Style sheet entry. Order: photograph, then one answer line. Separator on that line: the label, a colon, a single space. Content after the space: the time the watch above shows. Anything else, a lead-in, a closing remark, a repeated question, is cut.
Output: 12:28:58
